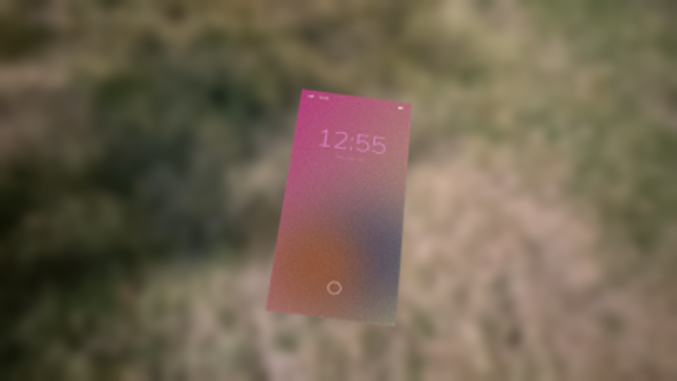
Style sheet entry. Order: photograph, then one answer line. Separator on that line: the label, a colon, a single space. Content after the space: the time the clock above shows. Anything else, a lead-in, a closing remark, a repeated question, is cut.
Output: 12:55
